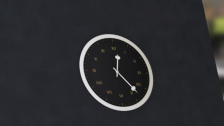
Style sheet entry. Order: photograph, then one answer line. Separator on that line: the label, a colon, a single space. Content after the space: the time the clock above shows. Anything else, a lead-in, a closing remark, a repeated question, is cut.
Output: 12:23
